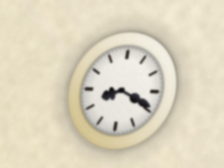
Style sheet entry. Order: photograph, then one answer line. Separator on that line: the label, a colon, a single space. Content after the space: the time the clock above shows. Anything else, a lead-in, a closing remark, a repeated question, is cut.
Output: 8:19
